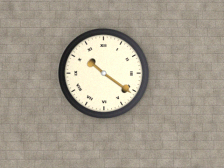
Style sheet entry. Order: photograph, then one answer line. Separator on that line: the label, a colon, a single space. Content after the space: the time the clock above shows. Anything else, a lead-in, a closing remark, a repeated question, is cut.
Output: 10:21
